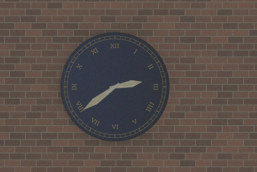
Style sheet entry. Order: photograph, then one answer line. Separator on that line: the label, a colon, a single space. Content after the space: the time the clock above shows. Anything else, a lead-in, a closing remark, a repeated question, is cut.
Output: 2:39
